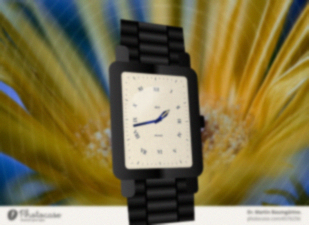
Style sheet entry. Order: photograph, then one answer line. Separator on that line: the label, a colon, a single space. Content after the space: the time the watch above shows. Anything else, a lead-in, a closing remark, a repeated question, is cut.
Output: 1:43
